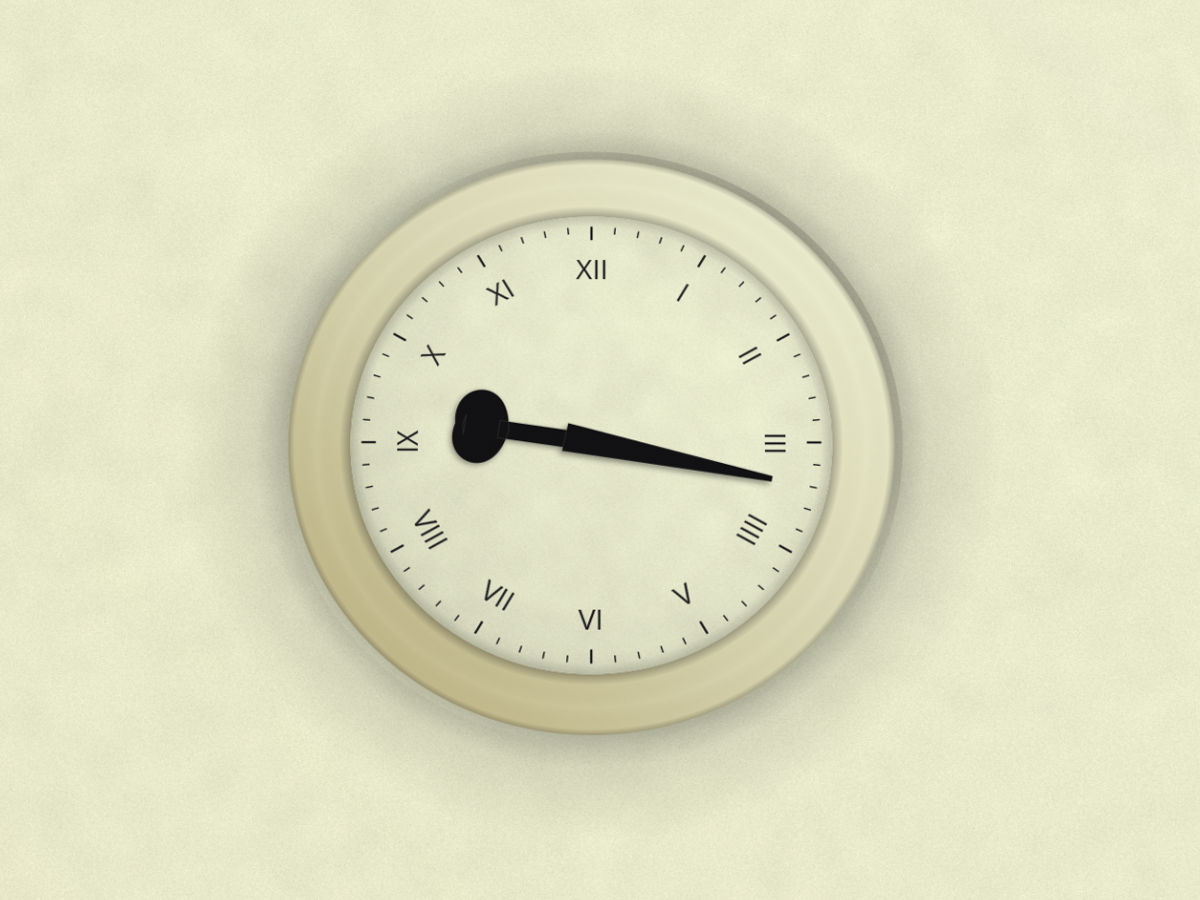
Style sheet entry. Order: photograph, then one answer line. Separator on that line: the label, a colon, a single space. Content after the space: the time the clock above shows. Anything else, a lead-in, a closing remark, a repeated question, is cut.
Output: 9:17
